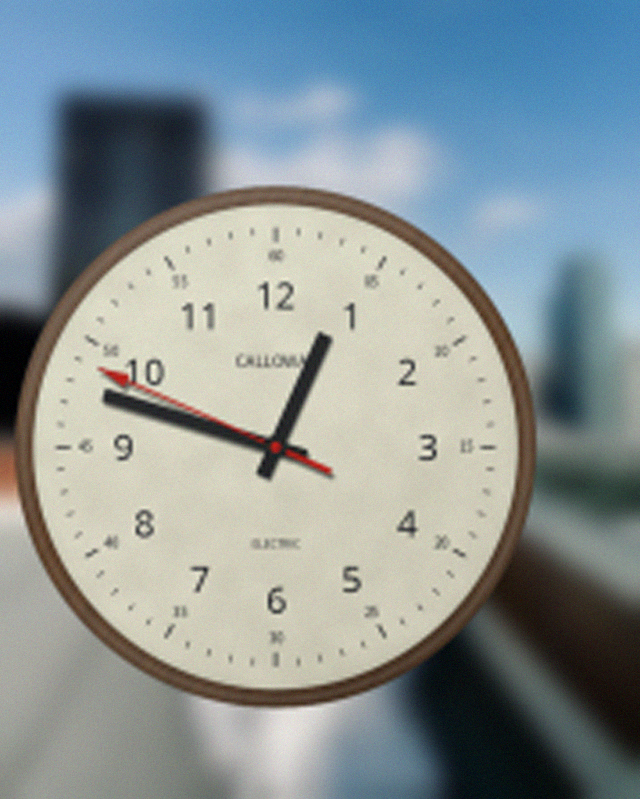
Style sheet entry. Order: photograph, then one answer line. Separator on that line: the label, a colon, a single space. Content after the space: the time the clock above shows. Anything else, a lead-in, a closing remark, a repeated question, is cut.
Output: 12:47:49
